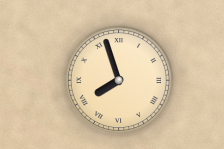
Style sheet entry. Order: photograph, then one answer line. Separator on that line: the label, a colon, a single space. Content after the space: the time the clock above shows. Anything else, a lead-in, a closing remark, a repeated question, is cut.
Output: 7:57
